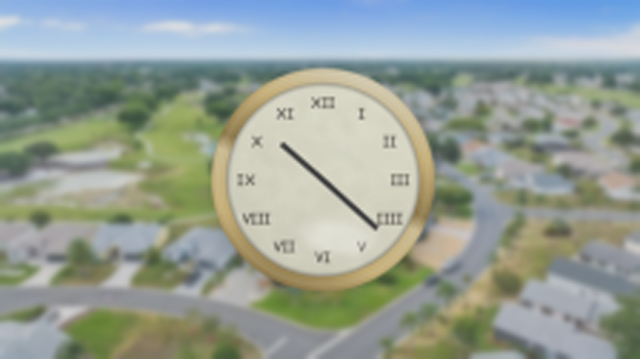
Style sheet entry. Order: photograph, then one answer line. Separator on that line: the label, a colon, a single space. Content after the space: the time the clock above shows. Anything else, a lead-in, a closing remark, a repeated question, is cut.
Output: 10:22
